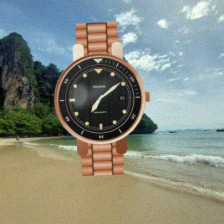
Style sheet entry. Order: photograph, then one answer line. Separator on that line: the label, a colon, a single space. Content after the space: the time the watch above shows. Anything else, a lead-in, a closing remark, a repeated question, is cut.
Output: 7:09
